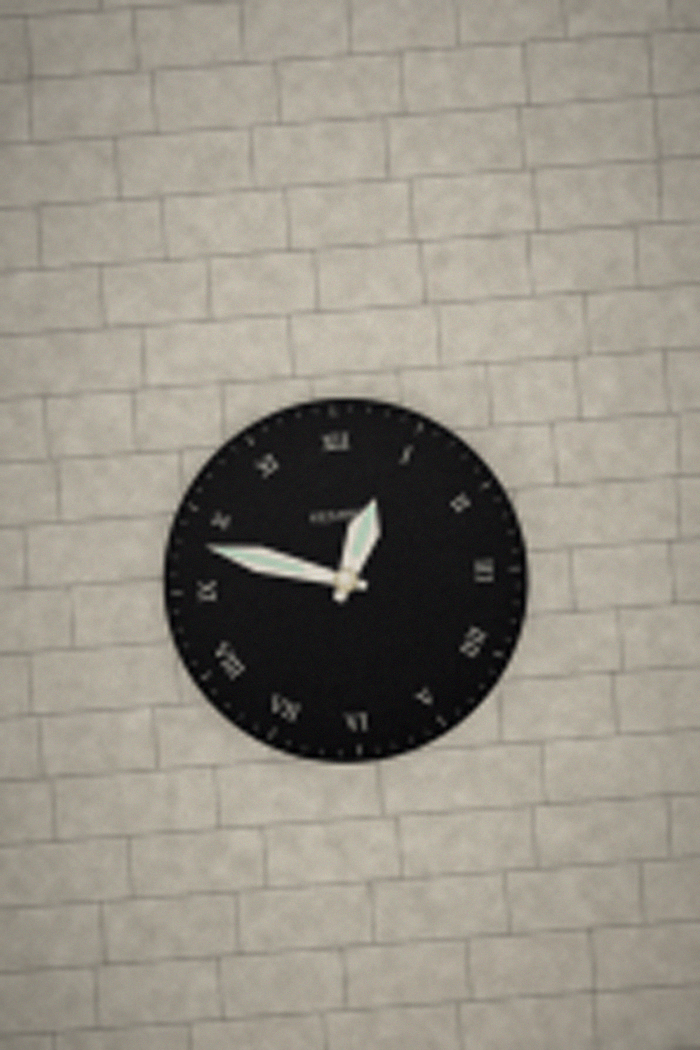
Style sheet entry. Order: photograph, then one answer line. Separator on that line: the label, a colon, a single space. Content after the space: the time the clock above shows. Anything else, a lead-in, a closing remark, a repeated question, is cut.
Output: 12:48
